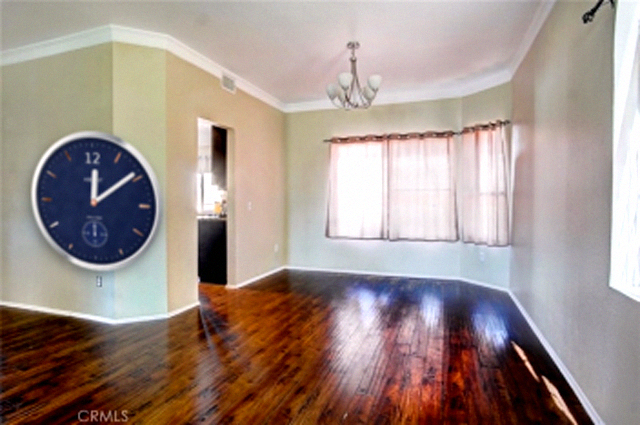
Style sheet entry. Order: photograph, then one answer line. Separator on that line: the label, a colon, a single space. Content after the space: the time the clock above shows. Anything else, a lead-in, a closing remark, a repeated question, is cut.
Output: 12:09
